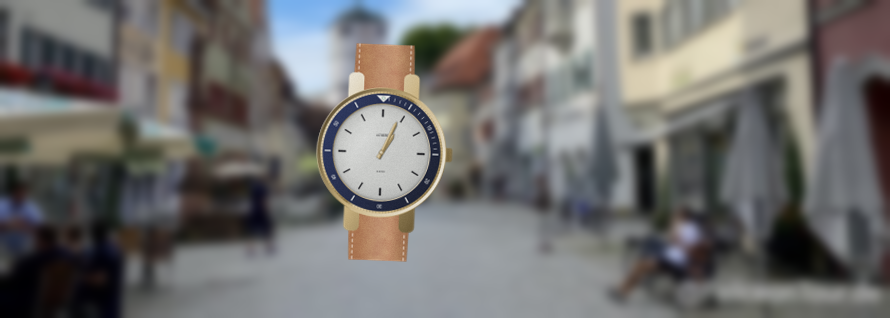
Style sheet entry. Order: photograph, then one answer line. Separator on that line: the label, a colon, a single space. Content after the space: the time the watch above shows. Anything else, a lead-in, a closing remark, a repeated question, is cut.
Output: 1:04
